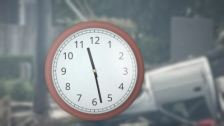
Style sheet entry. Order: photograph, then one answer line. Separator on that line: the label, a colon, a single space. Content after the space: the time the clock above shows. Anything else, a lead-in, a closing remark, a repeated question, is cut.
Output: 11:28
